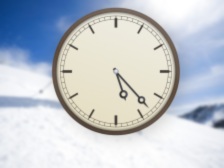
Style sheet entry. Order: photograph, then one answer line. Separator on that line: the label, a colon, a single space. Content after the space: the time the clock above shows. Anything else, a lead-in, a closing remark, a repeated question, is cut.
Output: 5:23
